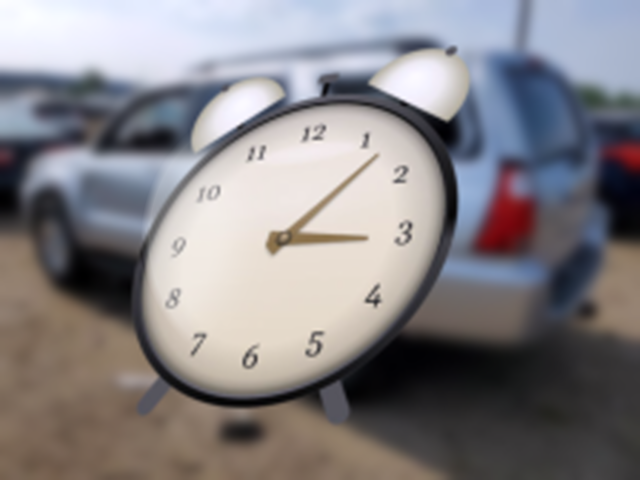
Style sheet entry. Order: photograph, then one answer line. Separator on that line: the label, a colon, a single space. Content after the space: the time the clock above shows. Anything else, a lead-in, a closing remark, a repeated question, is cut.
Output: 3:07
